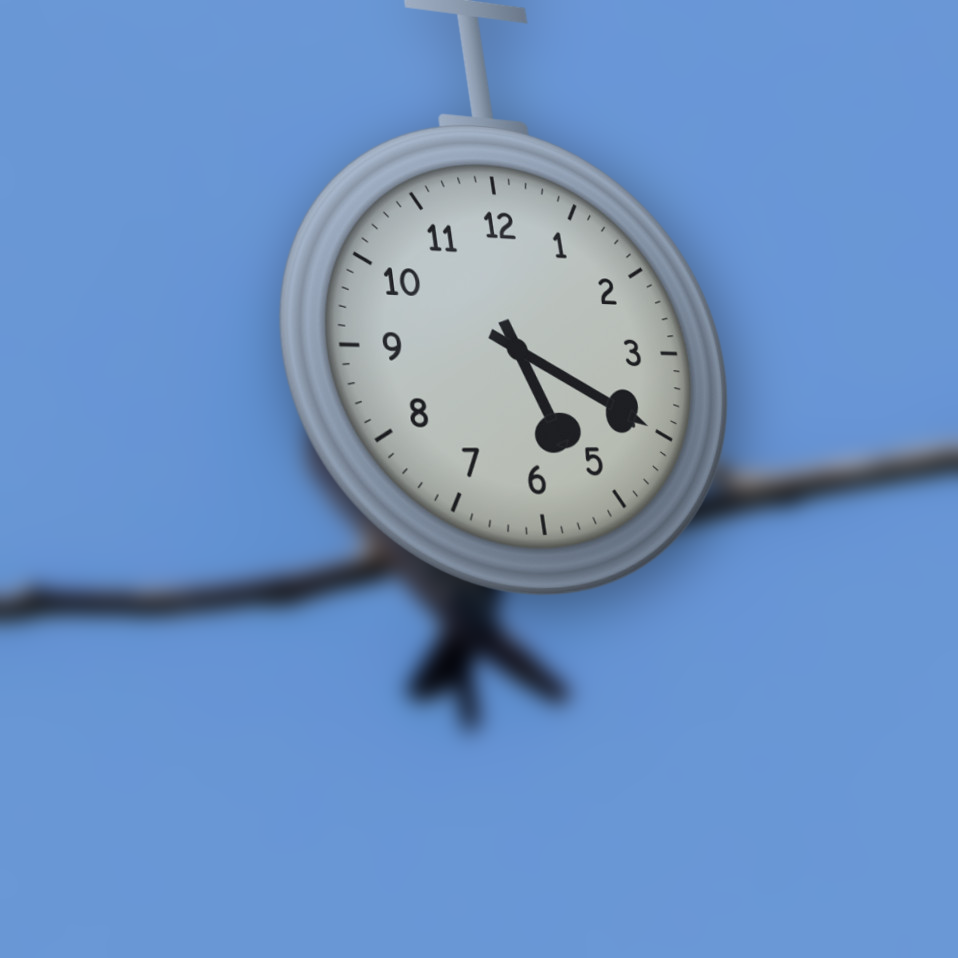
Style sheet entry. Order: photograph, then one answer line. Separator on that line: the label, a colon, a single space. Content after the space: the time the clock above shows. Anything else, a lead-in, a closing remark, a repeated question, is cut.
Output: 5:20
